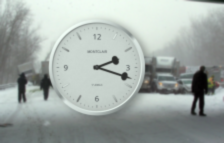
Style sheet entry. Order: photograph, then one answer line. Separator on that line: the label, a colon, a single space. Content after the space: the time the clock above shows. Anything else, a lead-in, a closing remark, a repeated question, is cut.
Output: 2:18
